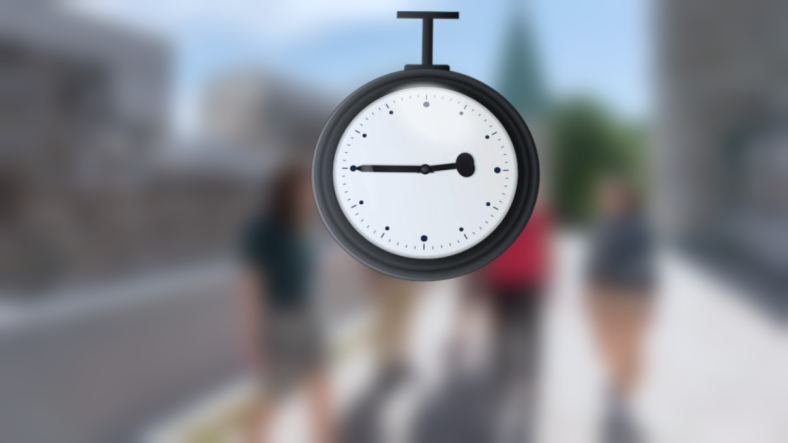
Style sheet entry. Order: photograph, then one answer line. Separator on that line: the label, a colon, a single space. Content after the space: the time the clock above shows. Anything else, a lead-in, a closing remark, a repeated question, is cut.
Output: 2:45
